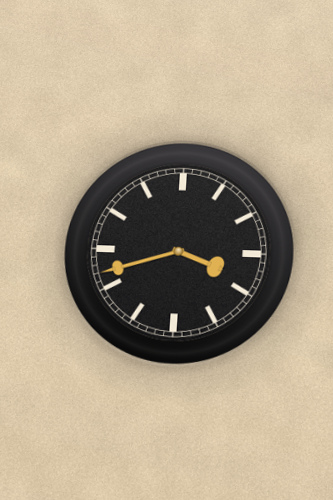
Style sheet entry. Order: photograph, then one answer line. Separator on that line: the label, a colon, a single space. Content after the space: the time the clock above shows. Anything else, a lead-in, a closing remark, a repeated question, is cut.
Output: 3:42
